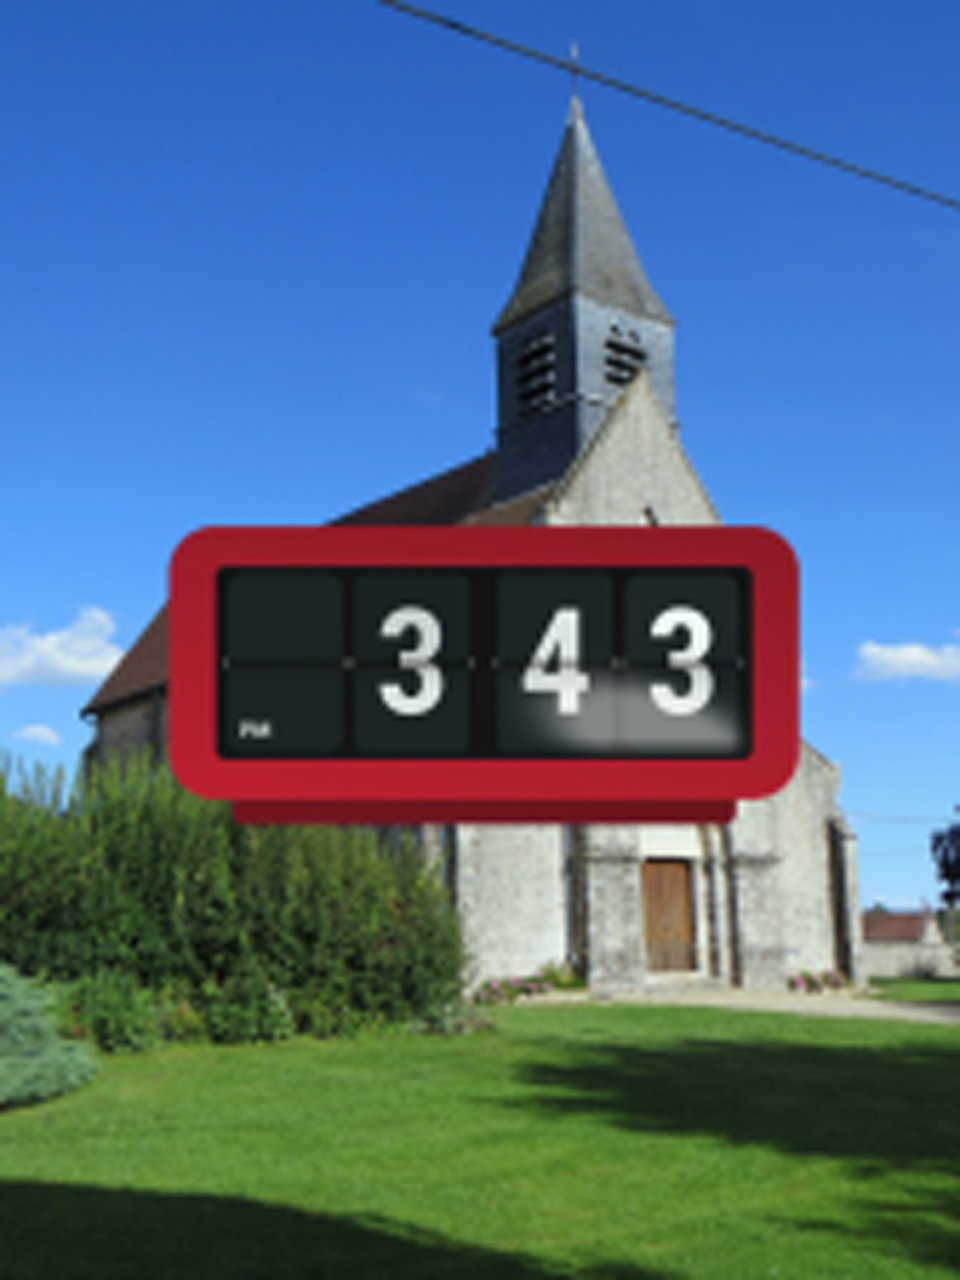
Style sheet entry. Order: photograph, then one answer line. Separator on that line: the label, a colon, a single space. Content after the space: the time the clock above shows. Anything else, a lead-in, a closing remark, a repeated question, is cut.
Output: 3:43
